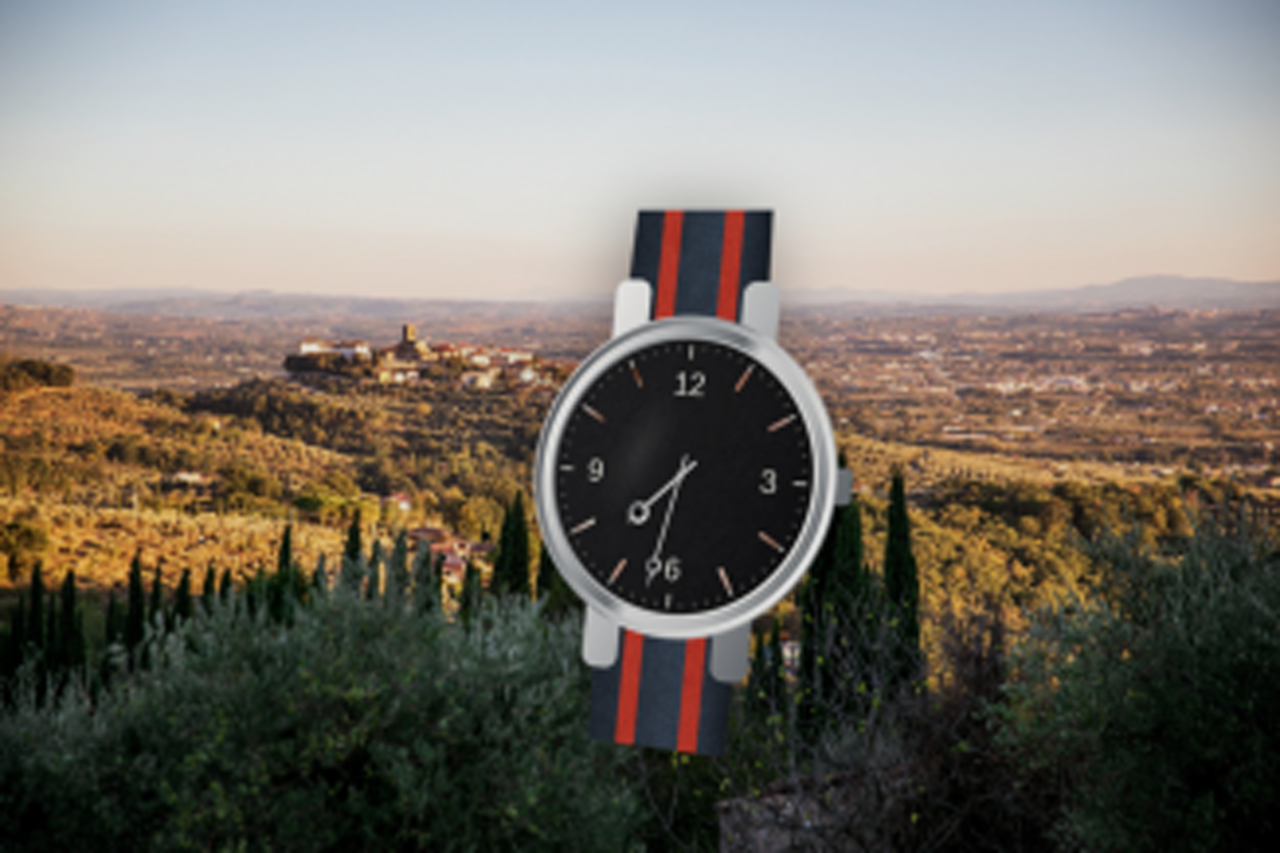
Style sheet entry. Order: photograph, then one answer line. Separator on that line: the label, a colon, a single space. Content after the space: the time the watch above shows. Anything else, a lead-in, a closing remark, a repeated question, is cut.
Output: 7:32
